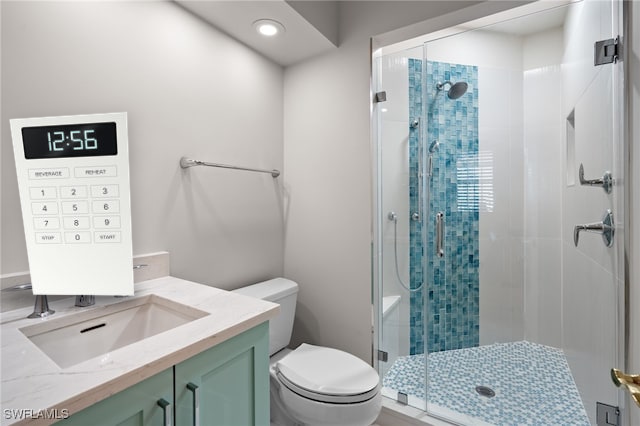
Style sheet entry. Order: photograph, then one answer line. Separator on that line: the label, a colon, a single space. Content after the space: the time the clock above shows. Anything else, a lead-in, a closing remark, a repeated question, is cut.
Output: 12:56
